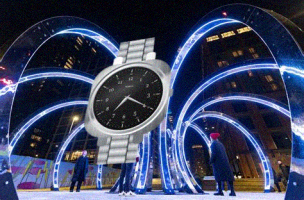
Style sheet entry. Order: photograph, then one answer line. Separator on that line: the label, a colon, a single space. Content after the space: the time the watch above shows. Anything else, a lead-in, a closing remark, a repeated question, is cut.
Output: 7:20
